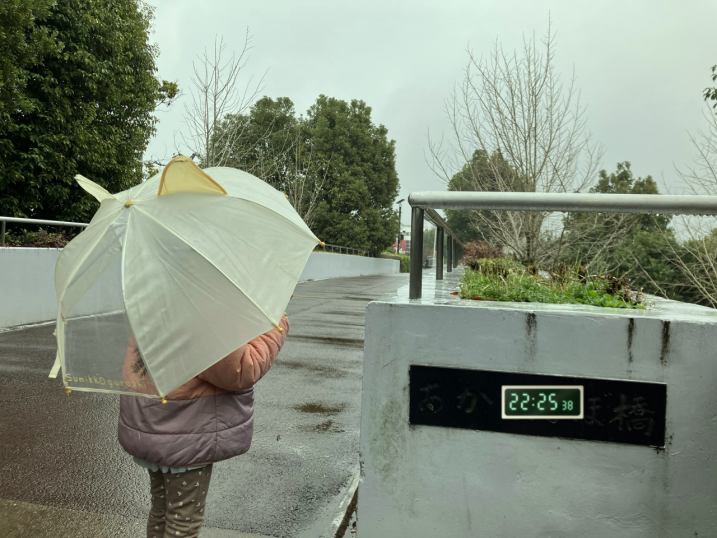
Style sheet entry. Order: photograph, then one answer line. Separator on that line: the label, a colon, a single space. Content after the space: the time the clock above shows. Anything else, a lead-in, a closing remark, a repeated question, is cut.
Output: 22:25:38
